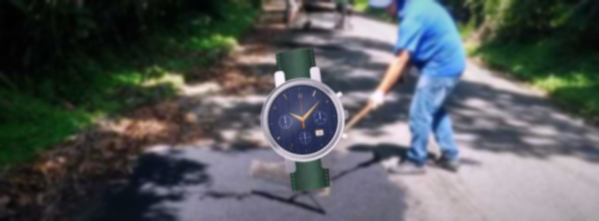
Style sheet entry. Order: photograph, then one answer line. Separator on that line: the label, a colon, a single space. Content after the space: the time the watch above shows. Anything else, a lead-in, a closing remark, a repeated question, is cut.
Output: 10:08
